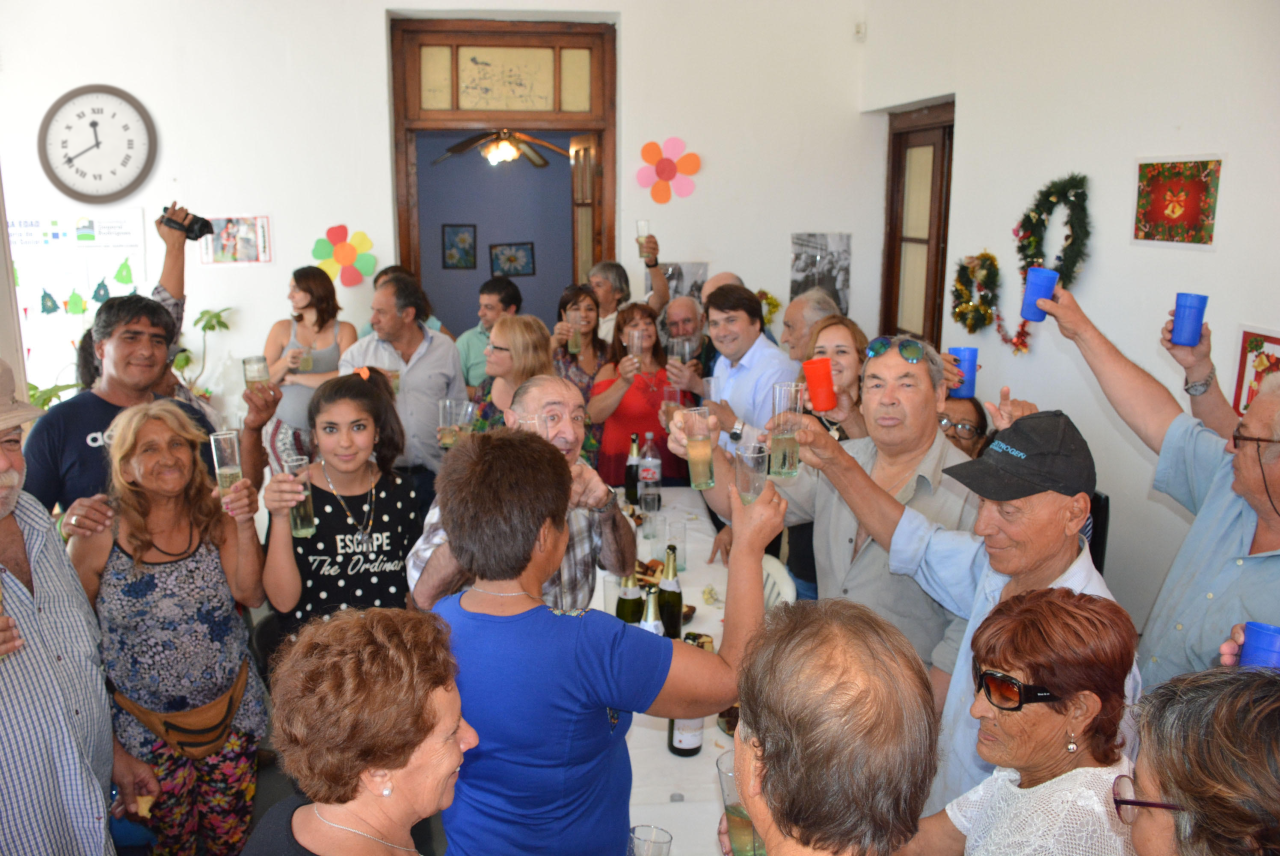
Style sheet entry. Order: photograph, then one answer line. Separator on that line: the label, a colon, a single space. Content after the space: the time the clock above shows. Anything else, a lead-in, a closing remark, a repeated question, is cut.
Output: 11:40
